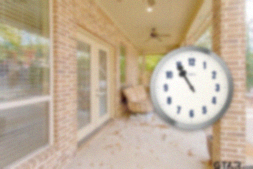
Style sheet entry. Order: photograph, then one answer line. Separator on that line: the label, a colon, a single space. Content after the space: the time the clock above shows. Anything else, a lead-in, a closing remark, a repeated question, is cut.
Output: 10:55
